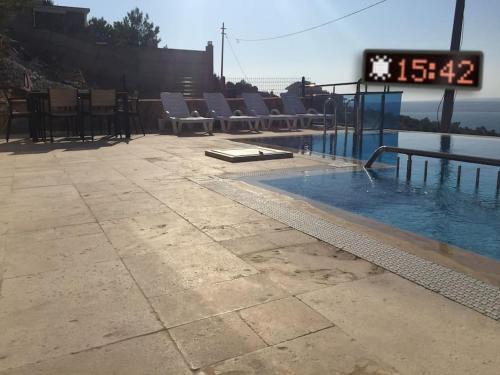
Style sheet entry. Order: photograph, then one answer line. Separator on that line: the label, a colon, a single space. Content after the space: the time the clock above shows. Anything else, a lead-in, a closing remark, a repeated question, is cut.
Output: 15:42
